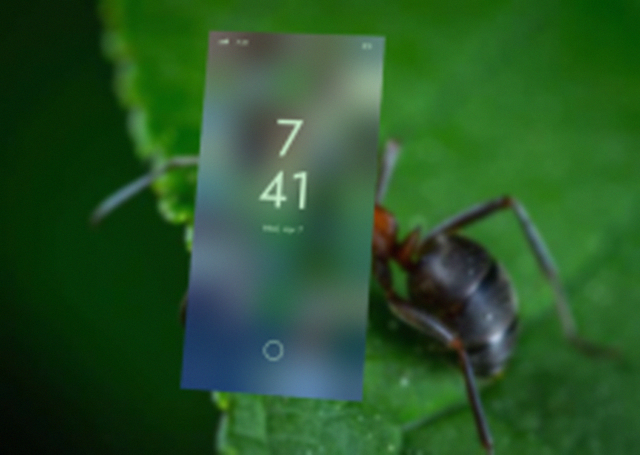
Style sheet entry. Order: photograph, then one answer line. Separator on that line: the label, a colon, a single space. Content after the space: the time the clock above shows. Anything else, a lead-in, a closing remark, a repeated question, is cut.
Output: 7:41
